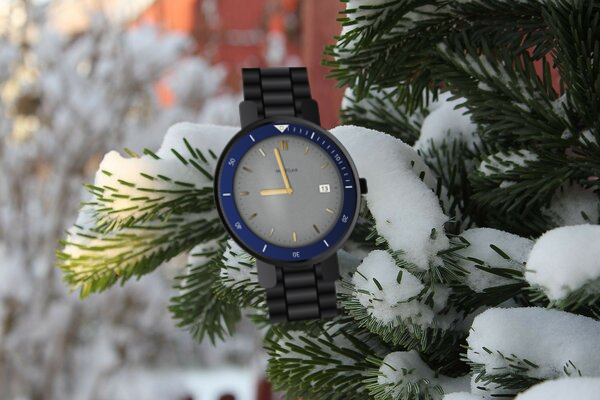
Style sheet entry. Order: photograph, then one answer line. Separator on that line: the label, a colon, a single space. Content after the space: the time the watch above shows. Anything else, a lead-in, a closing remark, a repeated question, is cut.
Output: 8:58
